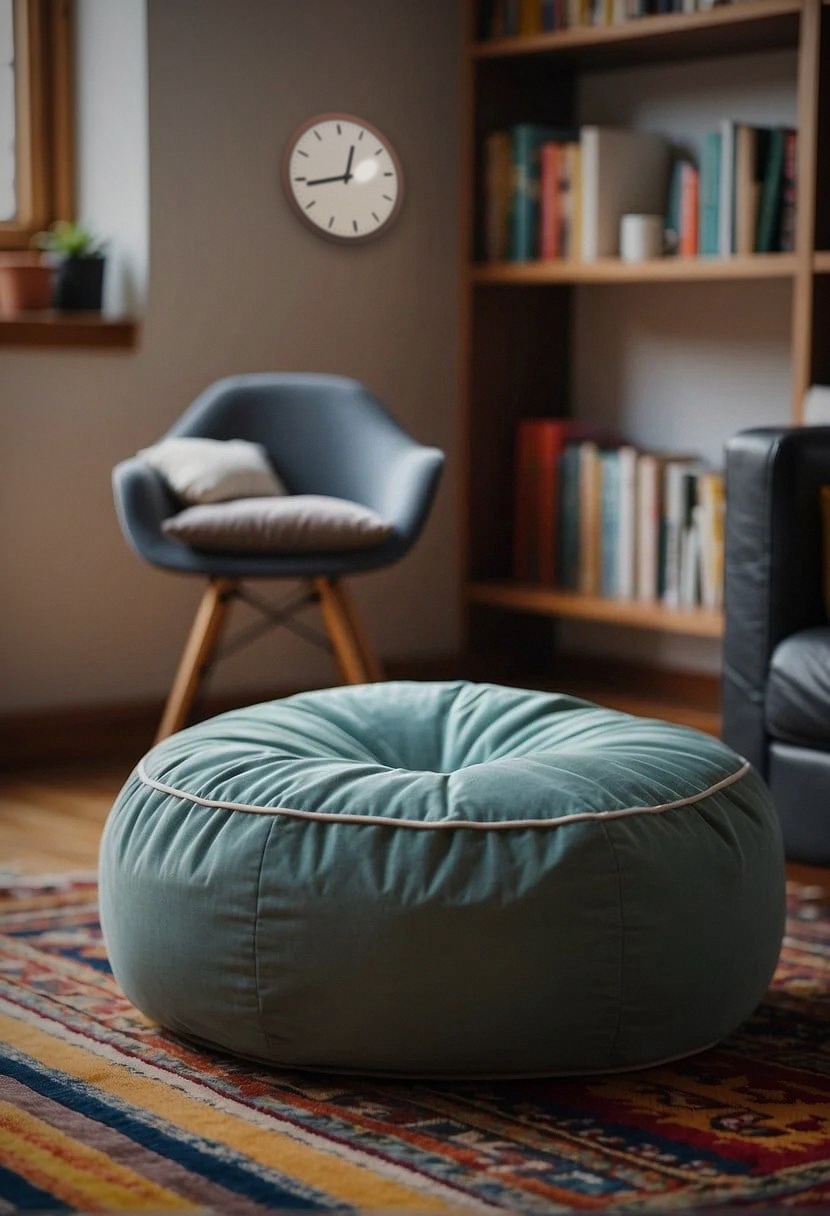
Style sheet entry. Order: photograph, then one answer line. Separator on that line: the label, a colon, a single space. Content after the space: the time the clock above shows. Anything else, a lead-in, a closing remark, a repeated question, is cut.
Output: 12:44
